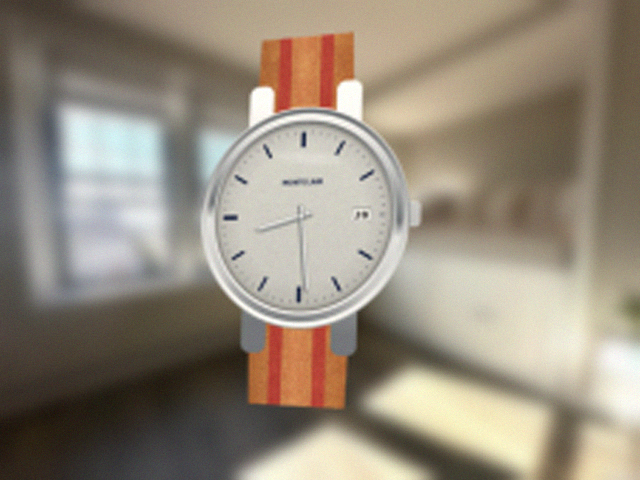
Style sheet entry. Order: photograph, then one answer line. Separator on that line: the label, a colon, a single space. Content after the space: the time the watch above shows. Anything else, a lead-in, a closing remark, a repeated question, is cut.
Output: 8:29
